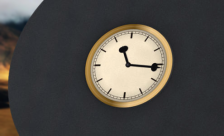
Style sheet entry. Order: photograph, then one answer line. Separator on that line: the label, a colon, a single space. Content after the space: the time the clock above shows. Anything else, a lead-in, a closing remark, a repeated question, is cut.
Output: 11:16
